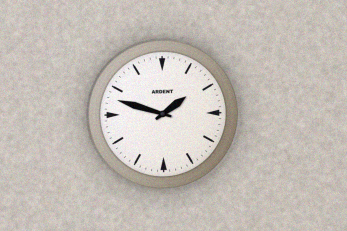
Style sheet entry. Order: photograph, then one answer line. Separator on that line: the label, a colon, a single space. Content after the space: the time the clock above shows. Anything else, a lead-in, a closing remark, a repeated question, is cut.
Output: 1:48
